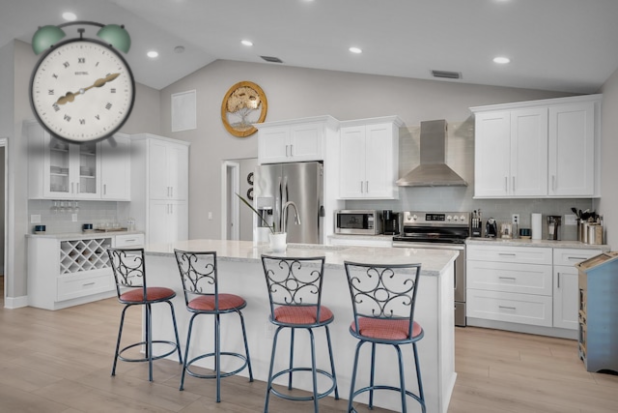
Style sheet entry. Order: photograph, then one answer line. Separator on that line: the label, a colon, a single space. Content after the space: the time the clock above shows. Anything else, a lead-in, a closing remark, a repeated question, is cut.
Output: 8:11
